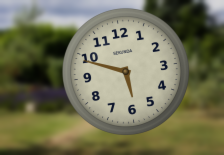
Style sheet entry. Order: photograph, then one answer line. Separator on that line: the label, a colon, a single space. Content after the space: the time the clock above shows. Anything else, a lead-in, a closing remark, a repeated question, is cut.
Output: 5:49
